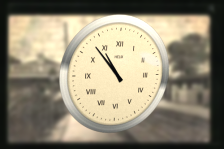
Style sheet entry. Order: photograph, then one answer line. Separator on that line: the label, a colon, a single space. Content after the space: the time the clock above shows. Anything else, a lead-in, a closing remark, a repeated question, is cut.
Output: 10:53
